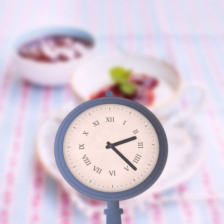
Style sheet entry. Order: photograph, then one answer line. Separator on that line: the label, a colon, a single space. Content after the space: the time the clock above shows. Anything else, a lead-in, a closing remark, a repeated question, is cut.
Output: 2:23
